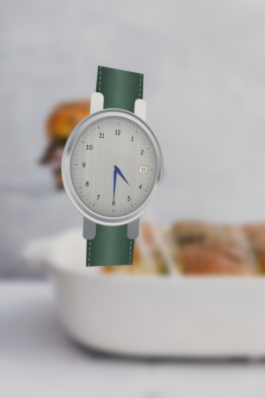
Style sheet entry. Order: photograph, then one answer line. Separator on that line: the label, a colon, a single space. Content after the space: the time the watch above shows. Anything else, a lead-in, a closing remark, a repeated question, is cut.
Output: 4:30
